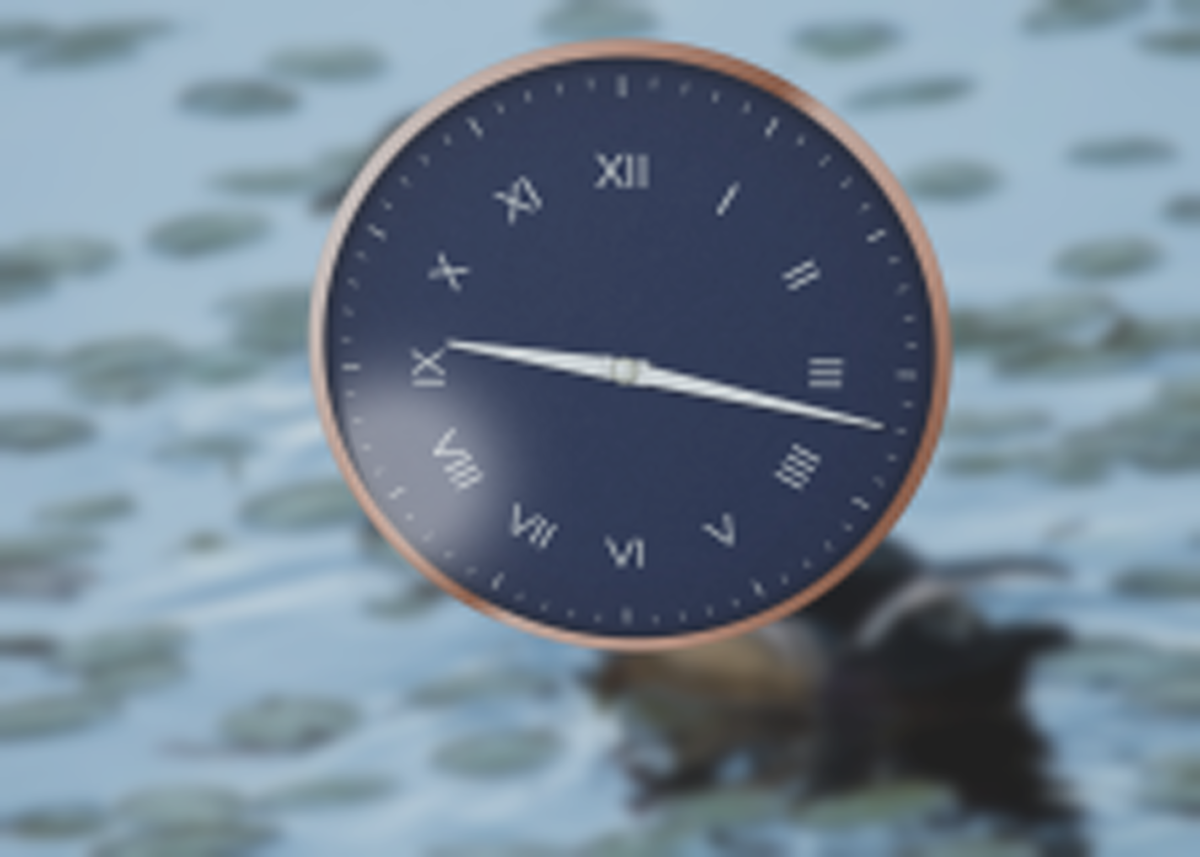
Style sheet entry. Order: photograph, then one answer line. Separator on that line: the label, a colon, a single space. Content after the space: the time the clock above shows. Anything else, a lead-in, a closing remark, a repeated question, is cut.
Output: 9:17
